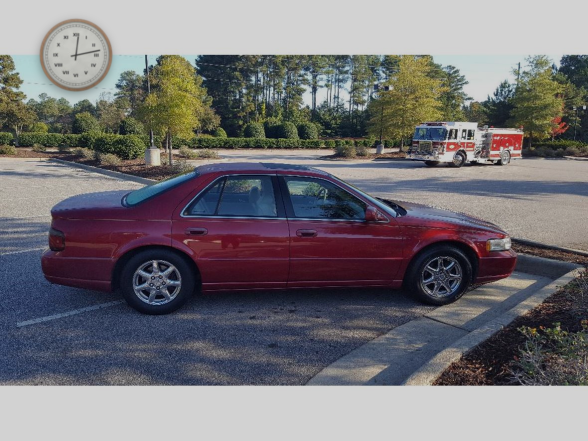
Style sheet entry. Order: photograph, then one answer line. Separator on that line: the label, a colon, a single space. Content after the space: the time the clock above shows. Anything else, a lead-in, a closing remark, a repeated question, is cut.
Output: 12:13
